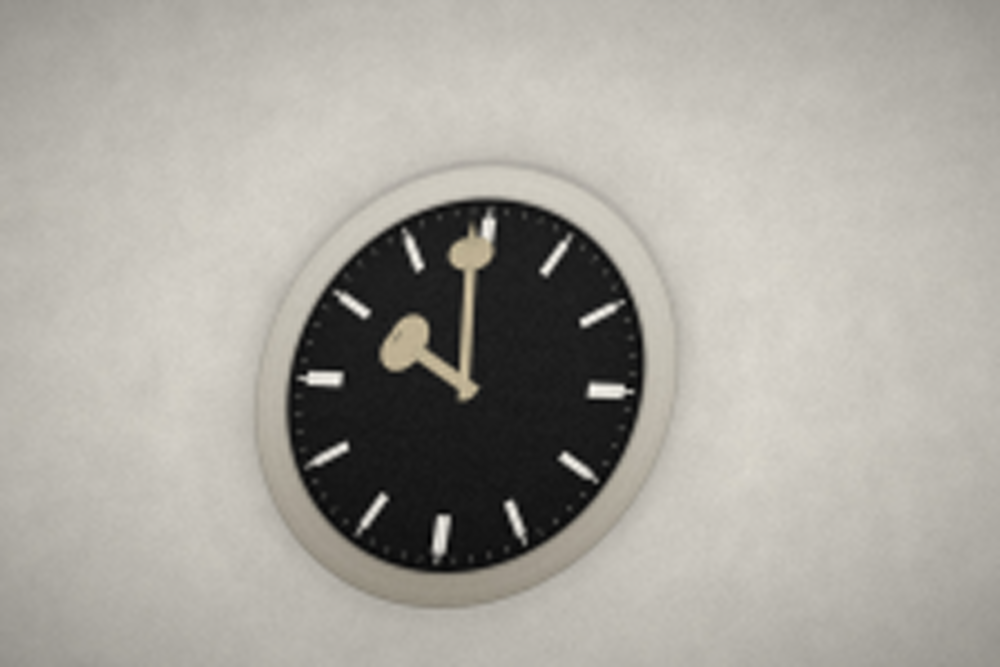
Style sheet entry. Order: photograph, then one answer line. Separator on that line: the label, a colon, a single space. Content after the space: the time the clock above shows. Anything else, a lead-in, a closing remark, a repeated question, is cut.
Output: 9:59
